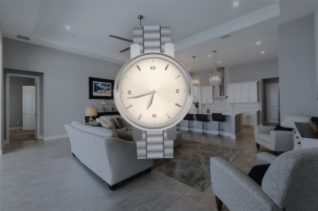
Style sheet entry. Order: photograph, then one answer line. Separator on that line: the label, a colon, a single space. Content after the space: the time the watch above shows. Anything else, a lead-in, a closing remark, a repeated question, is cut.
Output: 6:43
